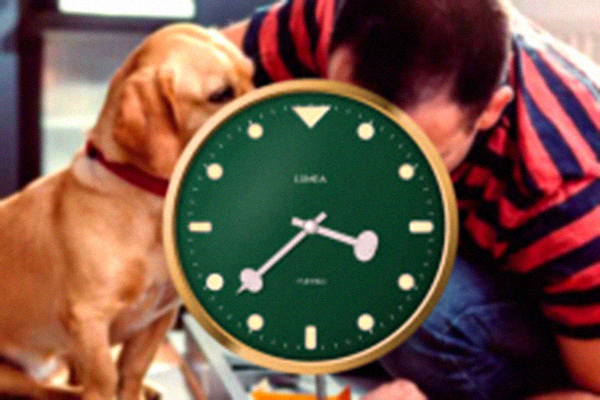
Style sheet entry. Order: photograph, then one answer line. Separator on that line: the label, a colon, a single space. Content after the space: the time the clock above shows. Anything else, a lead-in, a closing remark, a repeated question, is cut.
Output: 3:38
